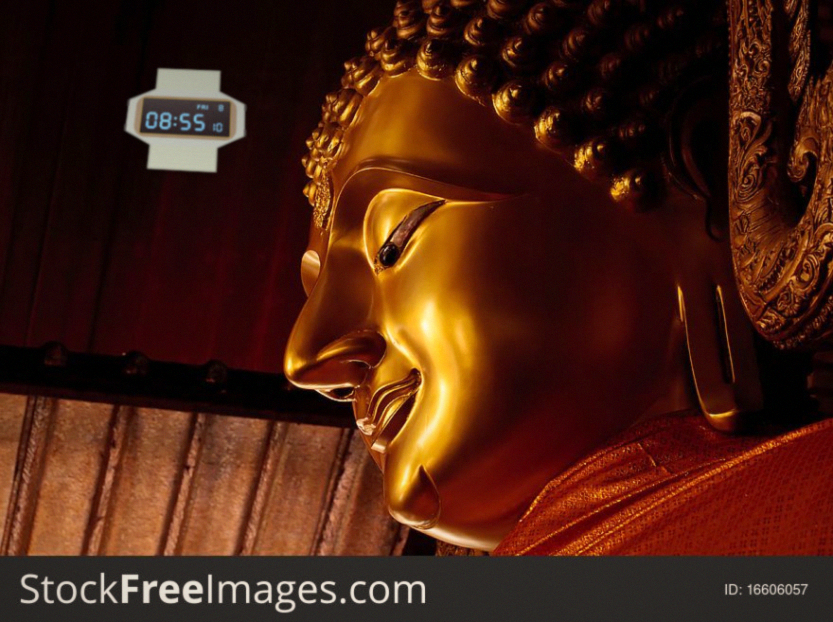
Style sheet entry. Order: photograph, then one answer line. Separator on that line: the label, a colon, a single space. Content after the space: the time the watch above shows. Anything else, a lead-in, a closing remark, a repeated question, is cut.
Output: 8:55
